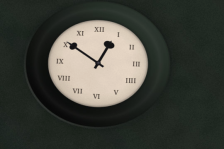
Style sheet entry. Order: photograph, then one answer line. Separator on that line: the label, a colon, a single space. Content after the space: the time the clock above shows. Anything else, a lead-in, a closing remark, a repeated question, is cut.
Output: 12:51
